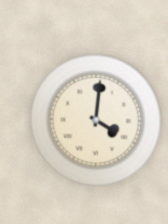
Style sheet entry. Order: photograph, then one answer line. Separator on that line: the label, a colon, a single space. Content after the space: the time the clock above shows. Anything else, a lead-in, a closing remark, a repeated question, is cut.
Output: 4:01
